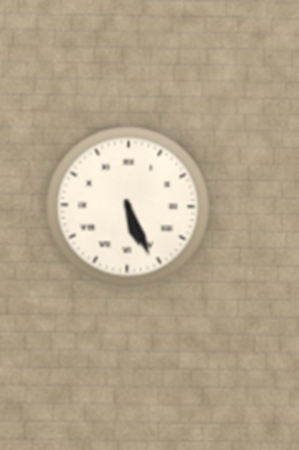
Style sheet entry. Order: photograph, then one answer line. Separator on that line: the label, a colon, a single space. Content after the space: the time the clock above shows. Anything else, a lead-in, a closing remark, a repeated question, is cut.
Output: 5:26
